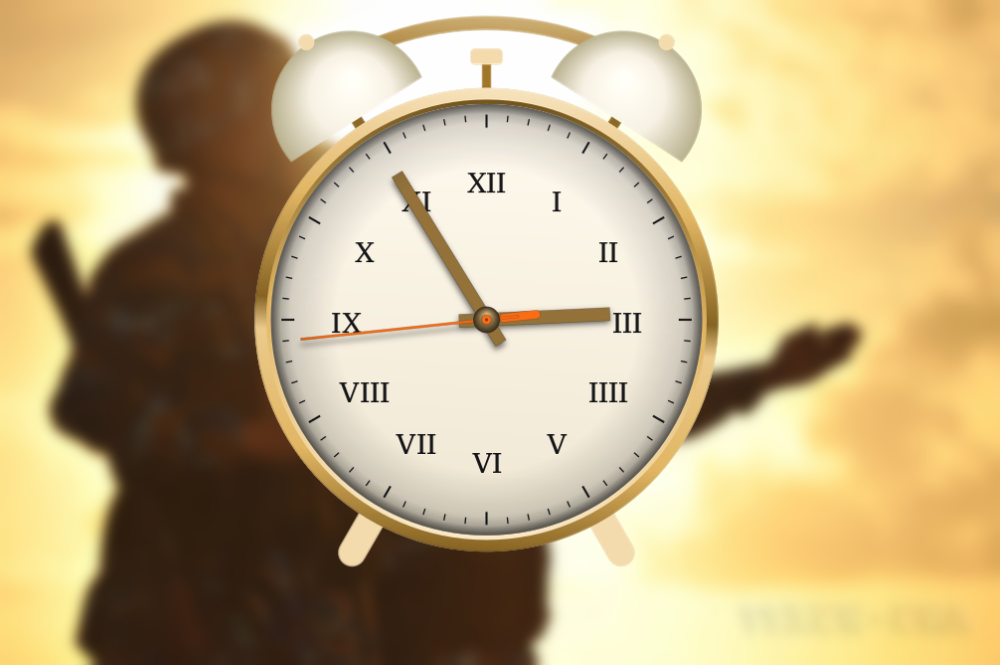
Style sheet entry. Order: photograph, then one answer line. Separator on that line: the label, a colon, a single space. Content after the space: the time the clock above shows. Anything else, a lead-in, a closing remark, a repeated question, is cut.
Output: 2:54:44
